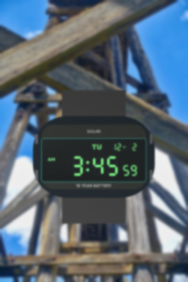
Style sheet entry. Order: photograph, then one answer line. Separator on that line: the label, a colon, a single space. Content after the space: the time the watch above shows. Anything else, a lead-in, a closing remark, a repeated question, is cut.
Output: 3:45:59
